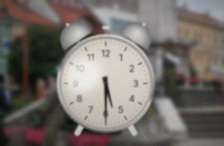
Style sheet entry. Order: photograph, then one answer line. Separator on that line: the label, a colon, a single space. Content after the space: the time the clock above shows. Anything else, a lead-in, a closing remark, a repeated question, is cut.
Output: 5:30
